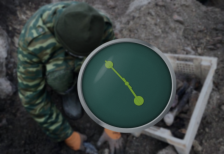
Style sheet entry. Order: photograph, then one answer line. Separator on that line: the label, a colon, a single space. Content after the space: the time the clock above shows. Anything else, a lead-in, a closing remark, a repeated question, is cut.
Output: 4:53
